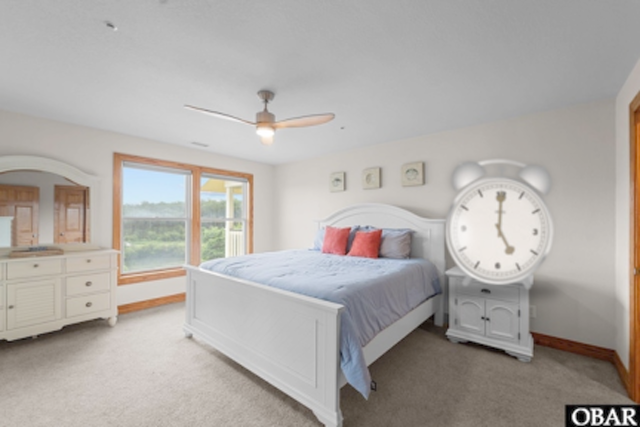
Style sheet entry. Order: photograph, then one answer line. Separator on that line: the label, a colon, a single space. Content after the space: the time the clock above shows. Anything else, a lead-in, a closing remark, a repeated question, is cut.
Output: 5:00
